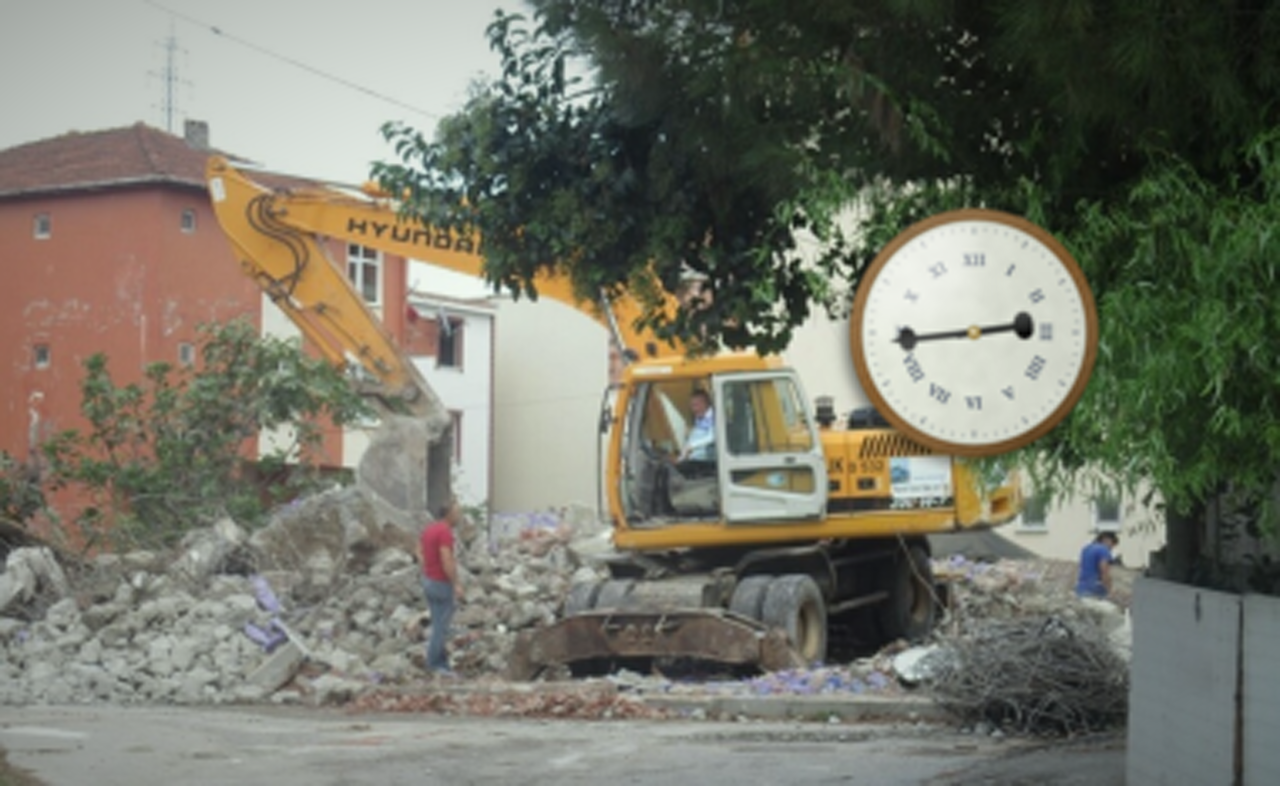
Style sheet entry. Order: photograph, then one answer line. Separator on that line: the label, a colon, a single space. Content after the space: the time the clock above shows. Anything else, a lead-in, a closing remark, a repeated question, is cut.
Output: 2:44
